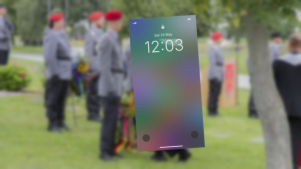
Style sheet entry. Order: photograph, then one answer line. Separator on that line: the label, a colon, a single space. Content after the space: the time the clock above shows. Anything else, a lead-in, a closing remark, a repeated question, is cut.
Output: 12:03
